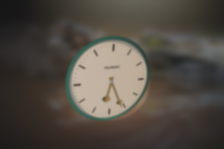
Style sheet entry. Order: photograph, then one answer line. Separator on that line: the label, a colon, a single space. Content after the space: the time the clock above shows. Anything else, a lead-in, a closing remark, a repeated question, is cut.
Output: 6:26
